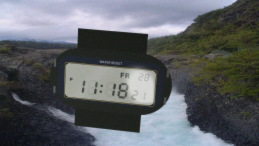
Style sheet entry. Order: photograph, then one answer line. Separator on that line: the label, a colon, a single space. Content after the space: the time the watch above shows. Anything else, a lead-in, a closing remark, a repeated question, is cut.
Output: 11:18:21
